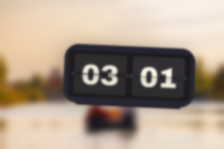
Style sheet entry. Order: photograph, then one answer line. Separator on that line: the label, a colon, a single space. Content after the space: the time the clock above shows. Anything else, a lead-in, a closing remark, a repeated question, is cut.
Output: 3:01
